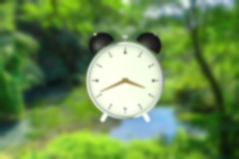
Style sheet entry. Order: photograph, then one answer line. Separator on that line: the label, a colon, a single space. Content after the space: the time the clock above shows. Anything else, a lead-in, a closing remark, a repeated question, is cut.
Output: 3:41
